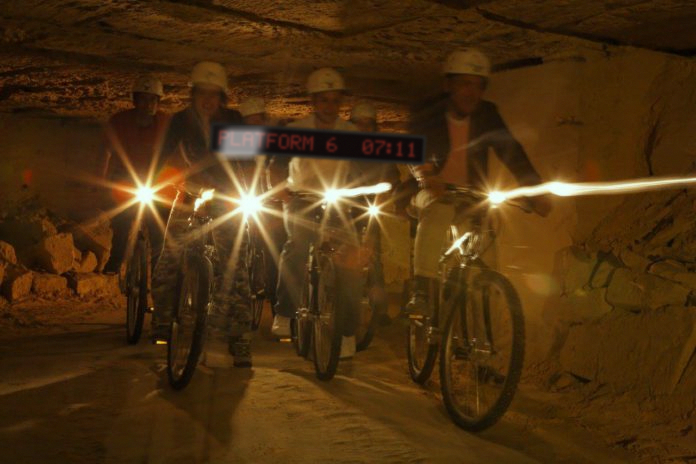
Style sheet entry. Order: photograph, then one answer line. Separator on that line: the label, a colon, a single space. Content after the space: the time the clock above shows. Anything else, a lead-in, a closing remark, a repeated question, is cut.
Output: 7:11
